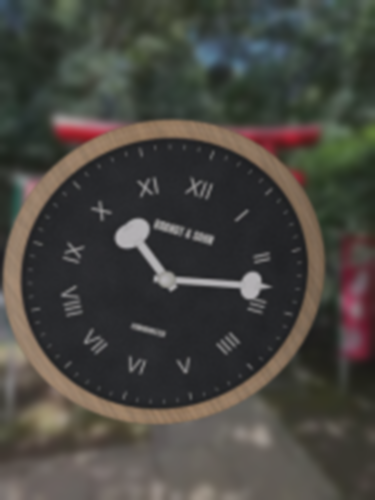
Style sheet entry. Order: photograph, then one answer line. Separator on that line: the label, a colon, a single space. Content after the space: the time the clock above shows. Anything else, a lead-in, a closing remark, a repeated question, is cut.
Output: 10:13
